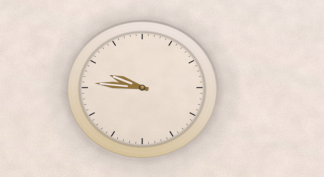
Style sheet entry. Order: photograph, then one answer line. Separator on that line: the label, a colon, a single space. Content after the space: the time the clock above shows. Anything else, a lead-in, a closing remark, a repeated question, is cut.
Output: 9:46
